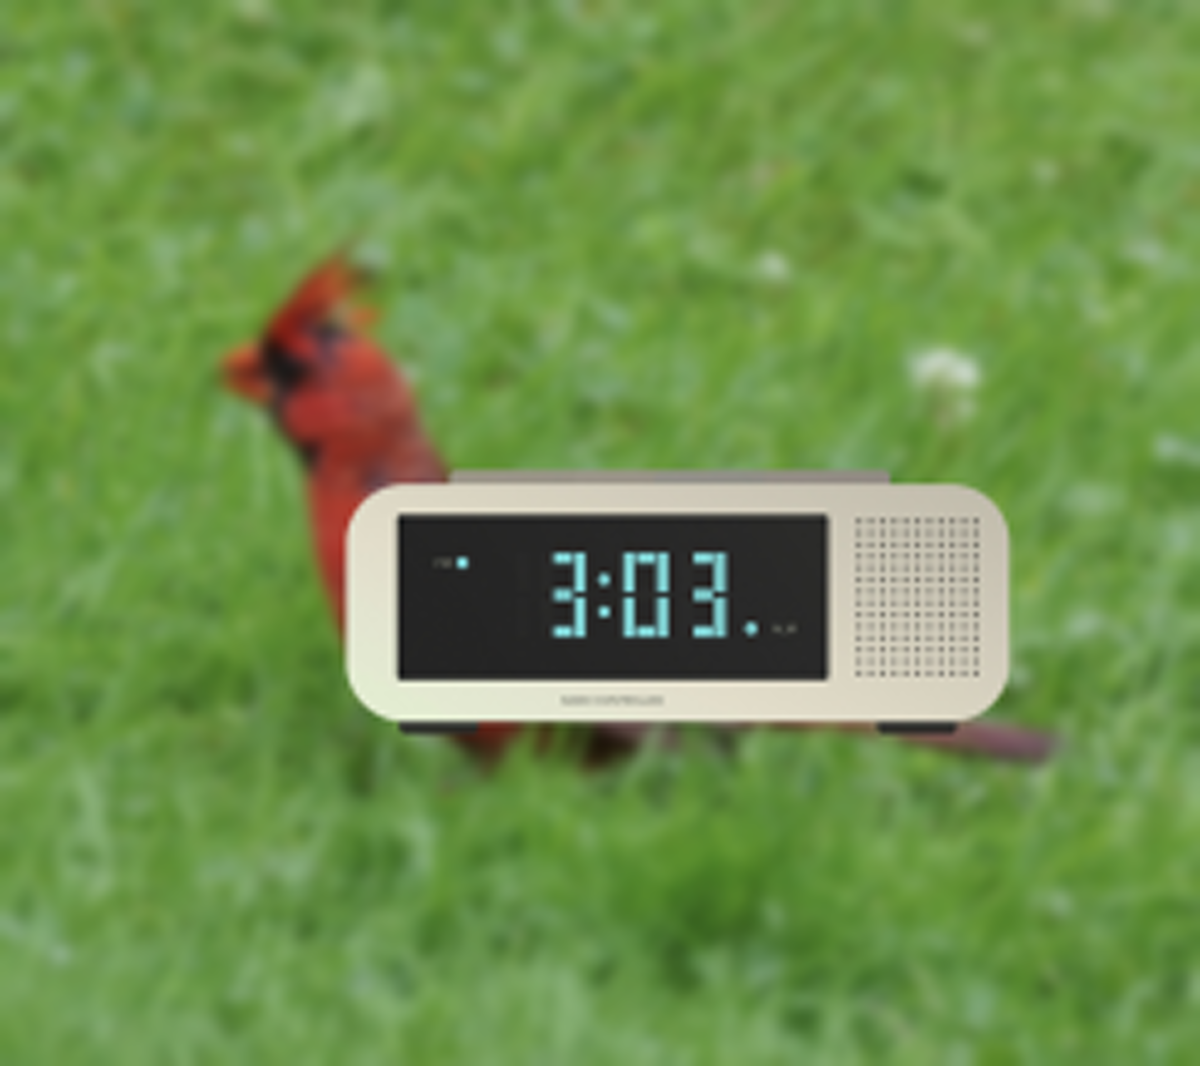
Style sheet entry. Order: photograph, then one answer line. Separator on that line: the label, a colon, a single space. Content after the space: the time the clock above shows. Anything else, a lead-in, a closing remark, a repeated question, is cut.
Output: 3:03
